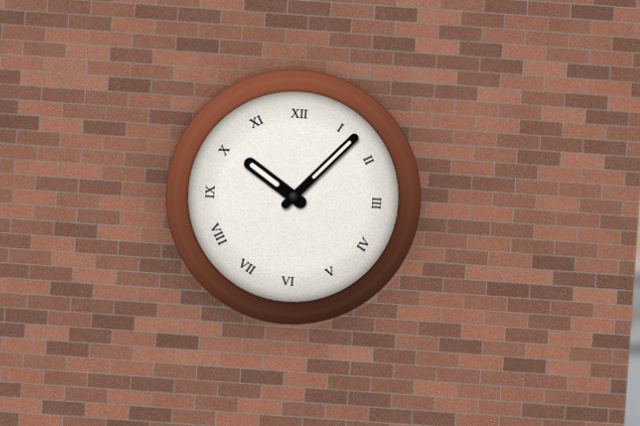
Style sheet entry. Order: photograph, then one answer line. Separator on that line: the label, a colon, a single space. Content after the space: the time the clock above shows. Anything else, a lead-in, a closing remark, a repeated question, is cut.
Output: 10:07
